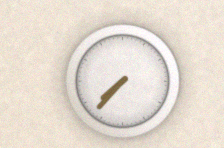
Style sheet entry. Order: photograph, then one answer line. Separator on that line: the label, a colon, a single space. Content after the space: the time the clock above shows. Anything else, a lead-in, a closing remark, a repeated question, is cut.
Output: 7:37
